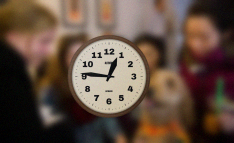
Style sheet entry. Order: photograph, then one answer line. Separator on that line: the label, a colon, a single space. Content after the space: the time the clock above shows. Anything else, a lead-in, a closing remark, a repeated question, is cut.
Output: 12:46
